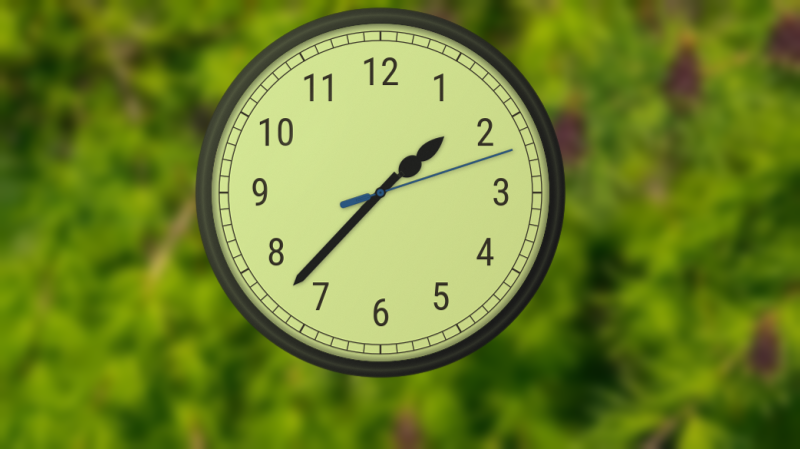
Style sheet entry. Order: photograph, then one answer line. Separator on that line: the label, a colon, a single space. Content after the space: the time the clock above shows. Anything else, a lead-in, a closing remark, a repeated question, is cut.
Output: 1:37:12
